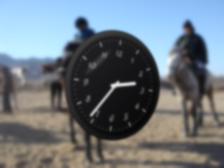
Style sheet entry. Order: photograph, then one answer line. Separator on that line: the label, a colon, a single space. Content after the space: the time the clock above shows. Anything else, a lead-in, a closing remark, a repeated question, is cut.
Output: 2:36
